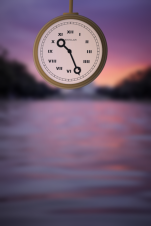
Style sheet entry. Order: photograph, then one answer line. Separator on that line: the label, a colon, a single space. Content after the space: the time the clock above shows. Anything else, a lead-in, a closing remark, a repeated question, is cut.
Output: 10:26
